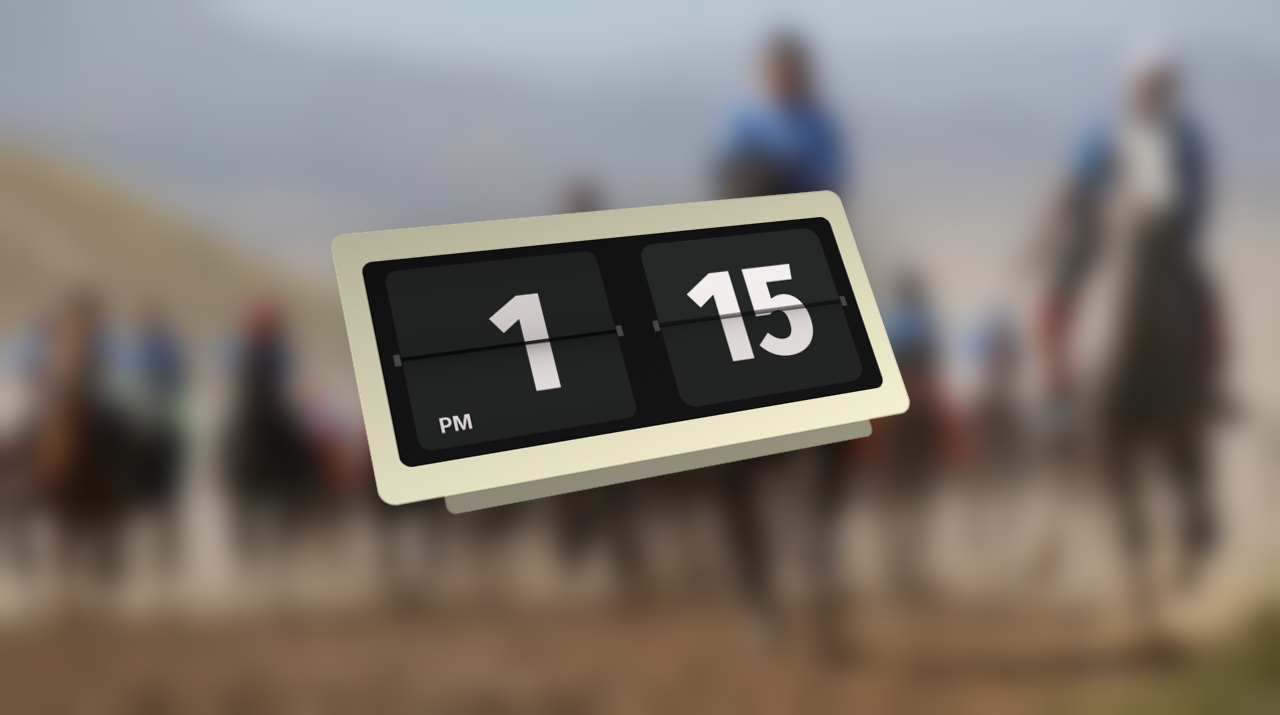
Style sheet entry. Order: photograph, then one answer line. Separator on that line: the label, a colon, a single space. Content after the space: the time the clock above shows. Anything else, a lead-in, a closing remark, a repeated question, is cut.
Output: 1:15
